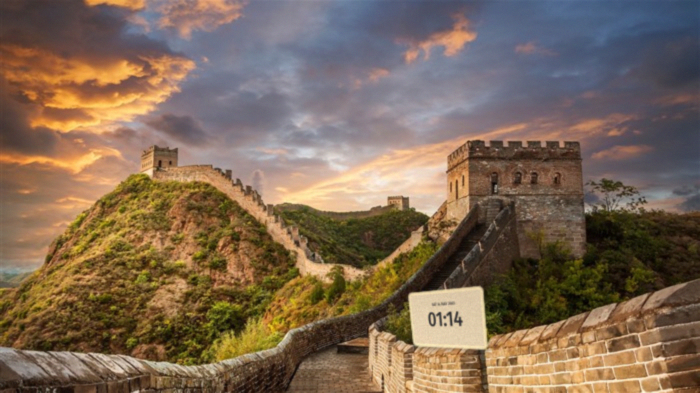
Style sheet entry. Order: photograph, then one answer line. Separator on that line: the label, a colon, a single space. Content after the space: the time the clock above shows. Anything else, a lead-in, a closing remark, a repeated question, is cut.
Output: 1:14
